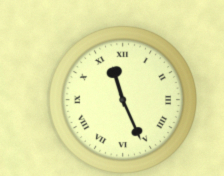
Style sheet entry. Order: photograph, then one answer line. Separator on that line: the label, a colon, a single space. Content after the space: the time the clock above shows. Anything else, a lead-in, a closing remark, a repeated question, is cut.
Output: 11:26
